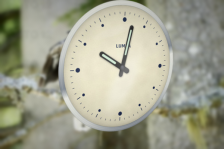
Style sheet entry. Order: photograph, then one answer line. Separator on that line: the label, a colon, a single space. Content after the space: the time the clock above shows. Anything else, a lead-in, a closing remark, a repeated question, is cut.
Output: 10:02
